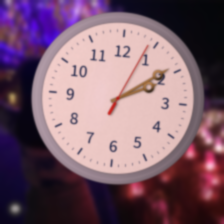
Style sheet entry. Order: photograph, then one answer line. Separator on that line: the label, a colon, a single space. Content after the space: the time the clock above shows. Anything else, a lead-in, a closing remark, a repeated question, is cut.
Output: 2:09:04
